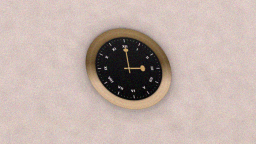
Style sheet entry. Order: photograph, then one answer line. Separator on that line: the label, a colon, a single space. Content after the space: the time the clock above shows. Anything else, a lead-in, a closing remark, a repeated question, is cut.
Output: 3:00
